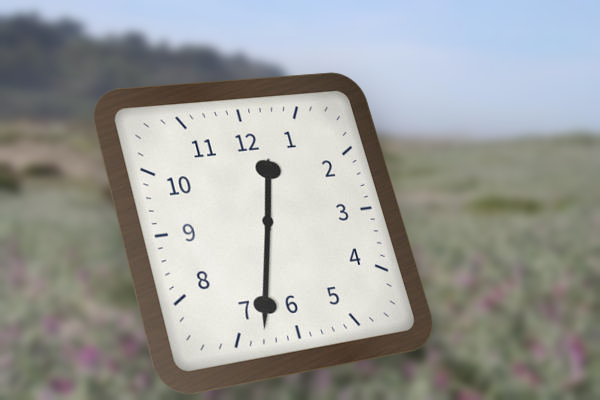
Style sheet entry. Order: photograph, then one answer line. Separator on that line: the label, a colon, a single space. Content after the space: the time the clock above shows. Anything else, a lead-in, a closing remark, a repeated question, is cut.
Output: 12:33
